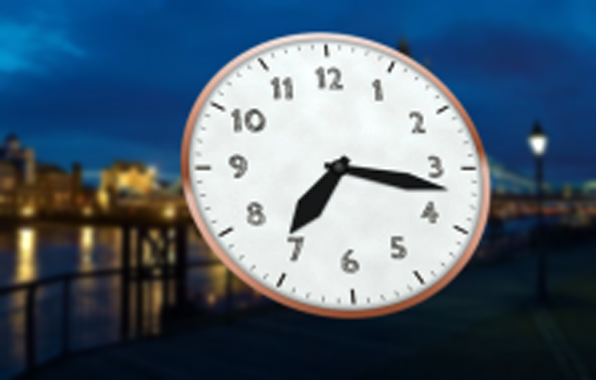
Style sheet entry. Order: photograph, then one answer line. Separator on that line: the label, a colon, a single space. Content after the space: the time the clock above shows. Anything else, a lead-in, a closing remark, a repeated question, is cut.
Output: 7:17
